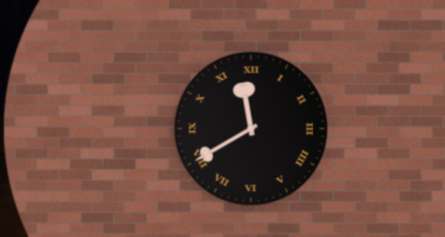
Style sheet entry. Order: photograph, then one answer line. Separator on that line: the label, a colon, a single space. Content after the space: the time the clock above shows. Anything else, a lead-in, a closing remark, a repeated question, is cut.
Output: 11:40
